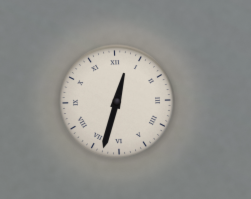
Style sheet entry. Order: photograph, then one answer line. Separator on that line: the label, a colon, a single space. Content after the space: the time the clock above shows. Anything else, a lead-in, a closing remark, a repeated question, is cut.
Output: 12:33
